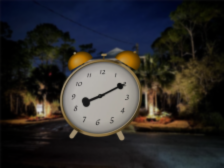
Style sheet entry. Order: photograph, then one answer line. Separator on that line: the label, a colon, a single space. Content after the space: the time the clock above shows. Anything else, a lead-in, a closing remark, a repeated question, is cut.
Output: 8:10
